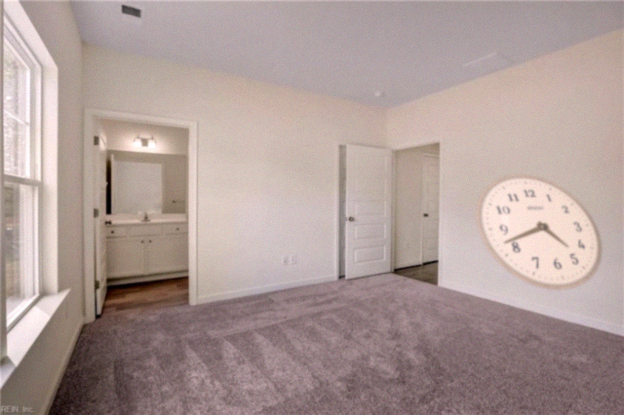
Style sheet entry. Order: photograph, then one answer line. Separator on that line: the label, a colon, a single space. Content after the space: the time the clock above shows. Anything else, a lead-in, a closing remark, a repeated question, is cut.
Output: 4:42
